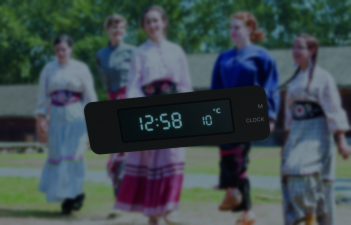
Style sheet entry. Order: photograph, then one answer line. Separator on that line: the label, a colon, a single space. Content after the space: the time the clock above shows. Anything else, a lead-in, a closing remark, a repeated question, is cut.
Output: 12:58
